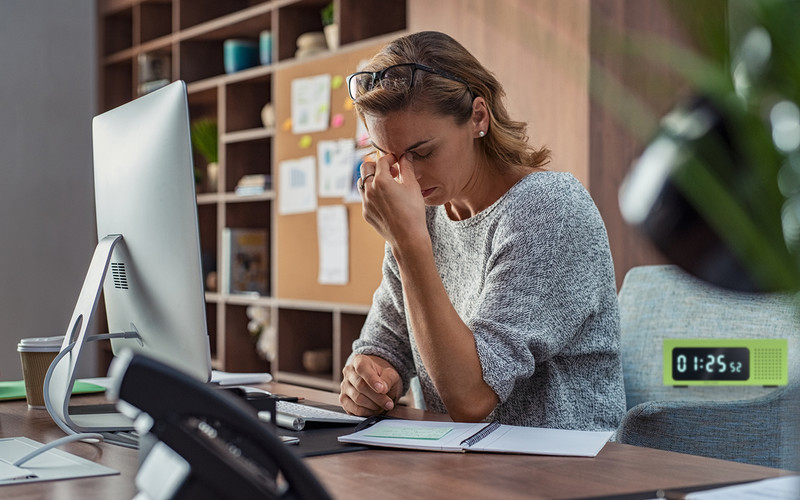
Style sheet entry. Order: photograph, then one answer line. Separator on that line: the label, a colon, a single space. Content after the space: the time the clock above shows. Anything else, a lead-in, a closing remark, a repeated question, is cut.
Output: 1:25
